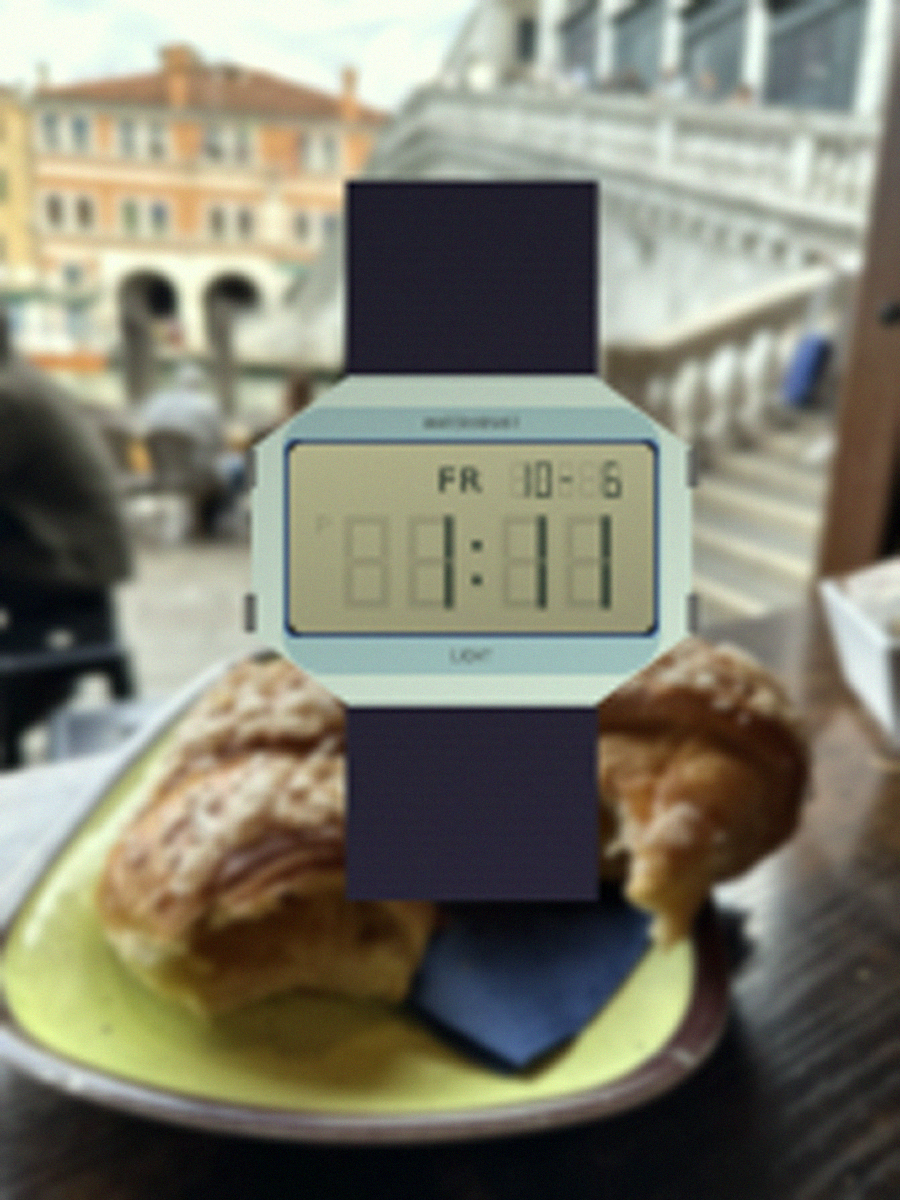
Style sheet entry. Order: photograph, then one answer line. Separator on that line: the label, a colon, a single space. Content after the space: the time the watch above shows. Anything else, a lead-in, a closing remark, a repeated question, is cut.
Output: 1:11
